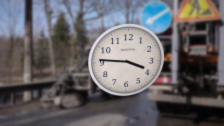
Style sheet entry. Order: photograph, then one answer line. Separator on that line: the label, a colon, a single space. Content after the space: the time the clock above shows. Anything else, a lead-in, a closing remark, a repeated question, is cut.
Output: 3:46
